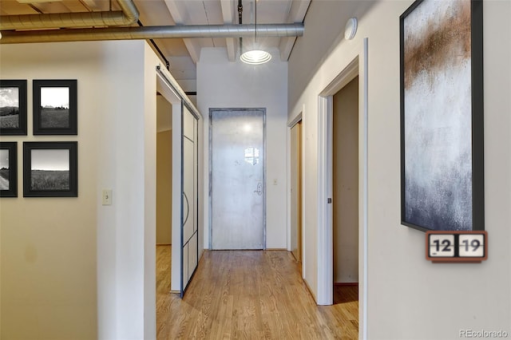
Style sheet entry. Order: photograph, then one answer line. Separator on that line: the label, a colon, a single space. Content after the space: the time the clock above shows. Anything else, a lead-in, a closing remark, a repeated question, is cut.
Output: 12:19
